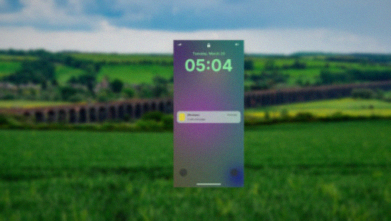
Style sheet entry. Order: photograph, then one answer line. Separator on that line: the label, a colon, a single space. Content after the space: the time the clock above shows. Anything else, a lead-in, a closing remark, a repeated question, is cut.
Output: 5:04
